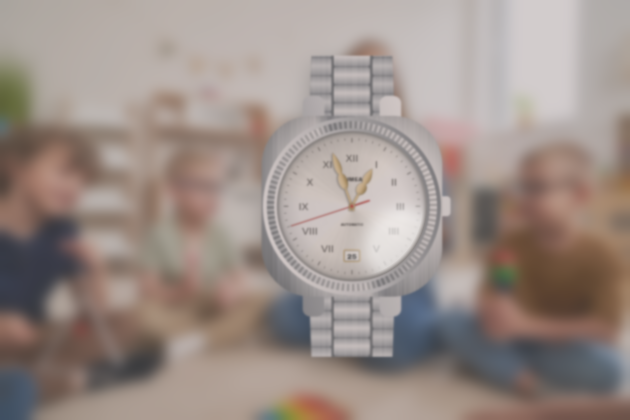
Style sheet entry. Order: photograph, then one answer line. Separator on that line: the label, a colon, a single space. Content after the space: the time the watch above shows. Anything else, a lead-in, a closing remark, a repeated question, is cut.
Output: 12:56:42
